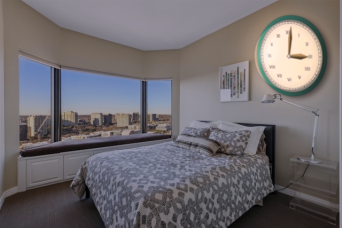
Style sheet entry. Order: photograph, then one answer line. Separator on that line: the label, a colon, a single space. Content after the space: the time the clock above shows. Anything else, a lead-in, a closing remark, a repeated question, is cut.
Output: 3:01
